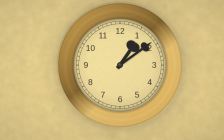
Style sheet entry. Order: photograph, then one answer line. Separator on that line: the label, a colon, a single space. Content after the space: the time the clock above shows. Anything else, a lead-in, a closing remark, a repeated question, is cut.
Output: 1:09
